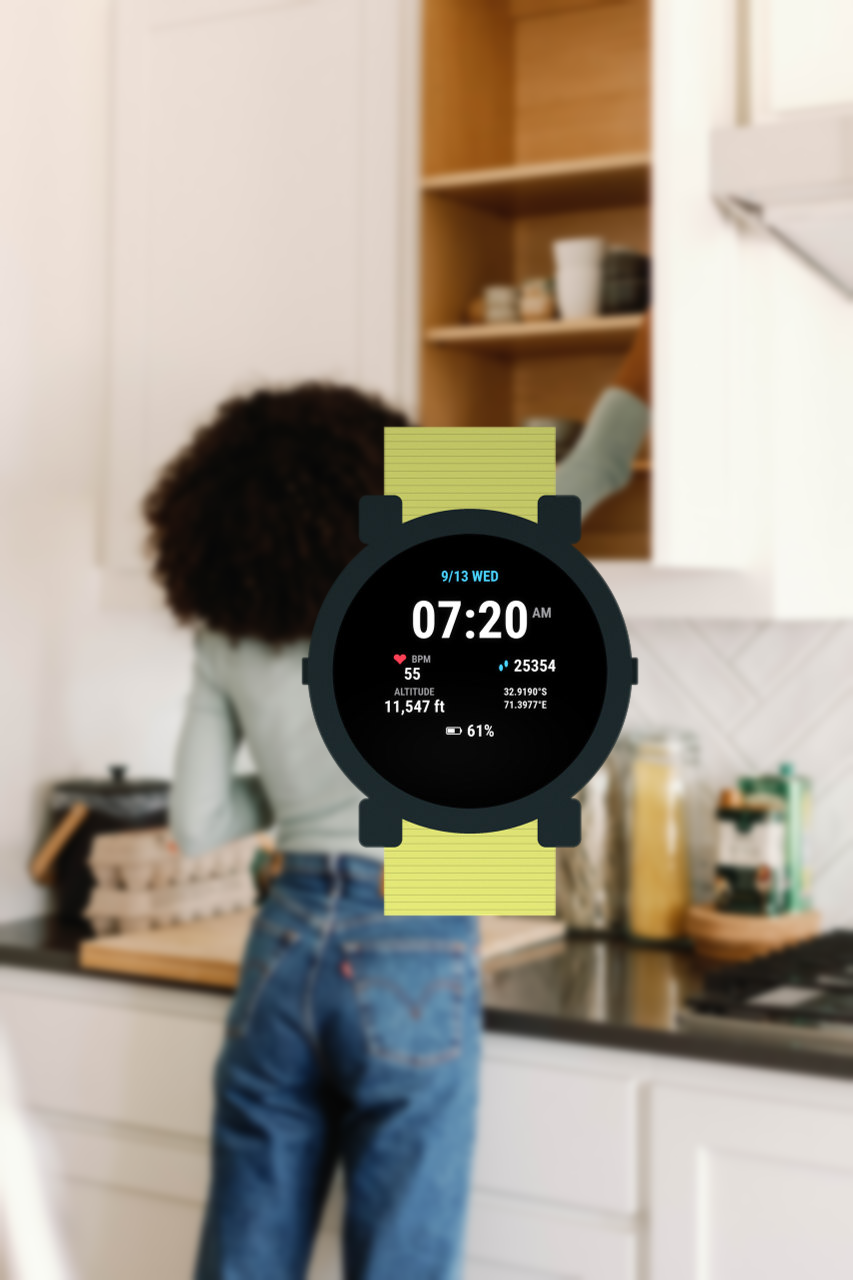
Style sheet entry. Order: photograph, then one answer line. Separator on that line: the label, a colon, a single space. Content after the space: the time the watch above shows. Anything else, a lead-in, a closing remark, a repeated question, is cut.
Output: 7:20
